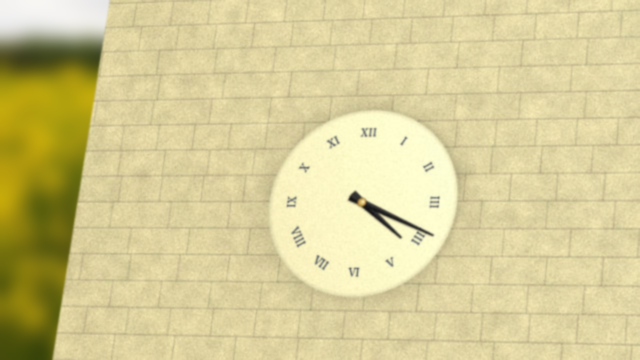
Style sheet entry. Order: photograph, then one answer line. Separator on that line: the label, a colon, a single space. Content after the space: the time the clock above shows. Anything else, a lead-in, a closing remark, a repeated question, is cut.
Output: 4:19
